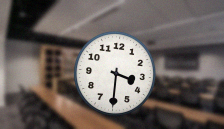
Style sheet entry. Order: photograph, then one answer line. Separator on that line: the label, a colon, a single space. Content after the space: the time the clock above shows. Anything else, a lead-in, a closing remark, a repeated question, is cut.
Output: 3:30
